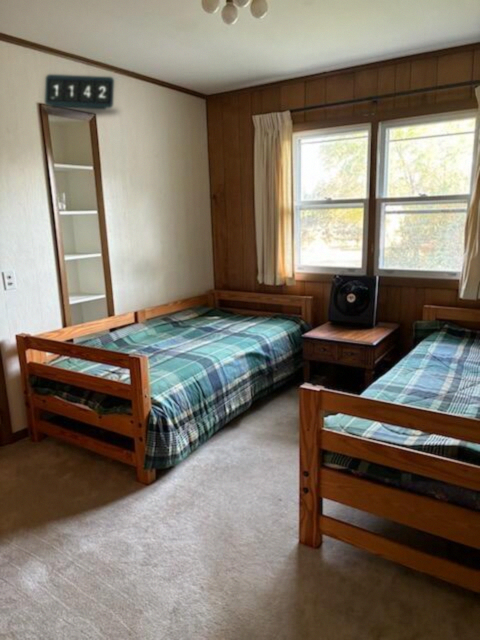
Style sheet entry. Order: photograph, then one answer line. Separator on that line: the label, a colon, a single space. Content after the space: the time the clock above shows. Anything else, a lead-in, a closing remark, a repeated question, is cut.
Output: 11:42
